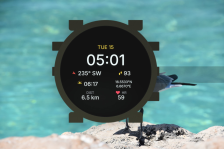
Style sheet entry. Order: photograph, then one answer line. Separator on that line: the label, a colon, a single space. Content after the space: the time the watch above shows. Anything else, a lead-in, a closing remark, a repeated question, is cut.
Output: 5:01
